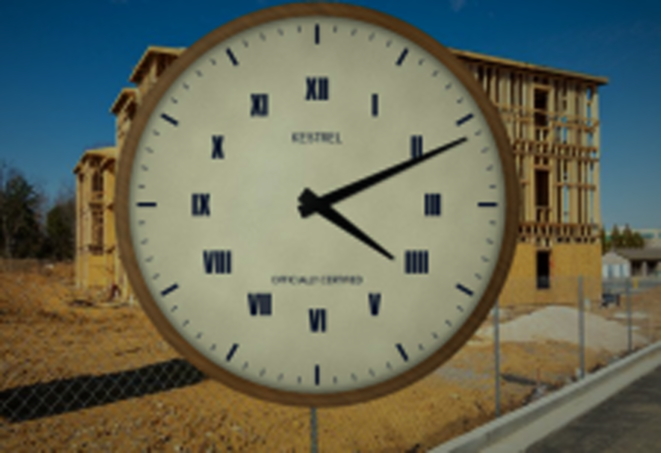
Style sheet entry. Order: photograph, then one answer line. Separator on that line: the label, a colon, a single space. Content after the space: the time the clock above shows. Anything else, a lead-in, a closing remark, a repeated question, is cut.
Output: 4:11
